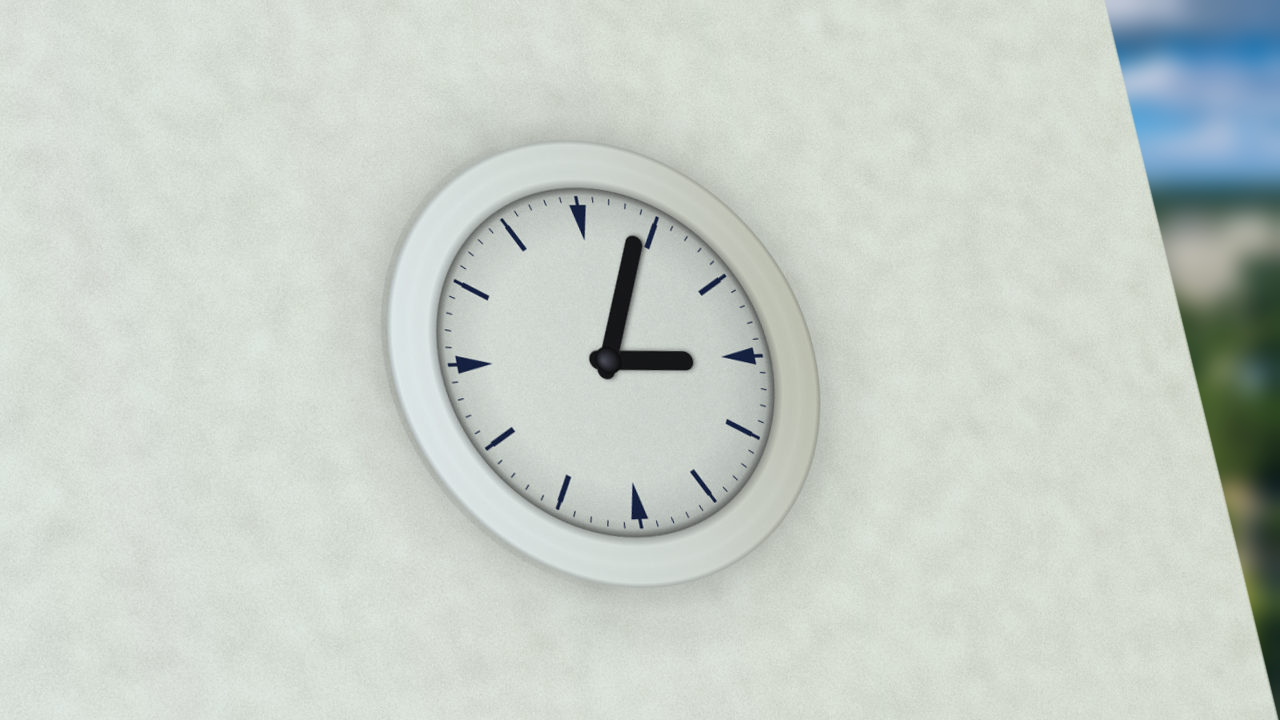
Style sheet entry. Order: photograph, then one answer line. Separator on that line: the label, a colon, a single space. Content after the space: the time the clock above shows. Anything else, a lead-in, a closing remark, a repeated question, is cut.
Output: 3:04
